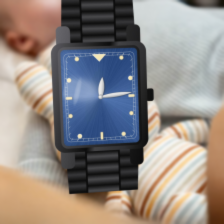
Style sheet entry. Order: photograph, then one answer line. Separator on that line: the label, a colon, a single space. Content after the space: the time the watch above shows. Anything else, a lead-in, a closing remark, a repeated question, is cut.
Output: 12:14
